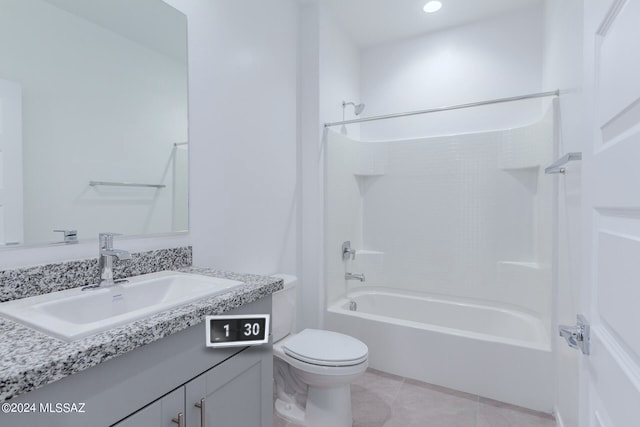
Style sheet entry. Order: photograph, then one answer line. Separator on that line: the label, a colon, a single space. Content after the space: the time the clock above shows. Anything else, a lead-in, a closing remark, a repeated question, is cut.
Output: 1:30
